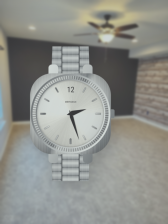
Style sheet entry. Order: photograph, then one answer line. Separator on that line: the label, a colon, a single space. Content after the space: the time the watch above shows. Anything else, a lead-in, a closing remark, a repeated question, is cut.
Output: 2:27
